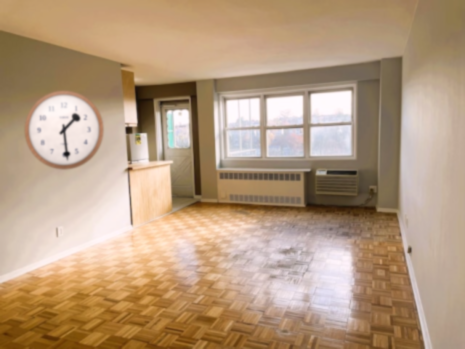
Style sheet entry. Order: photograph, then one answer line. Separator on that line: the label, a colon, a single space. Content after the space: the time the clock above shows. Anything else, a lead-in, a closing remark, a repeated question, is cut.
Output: 1:29
